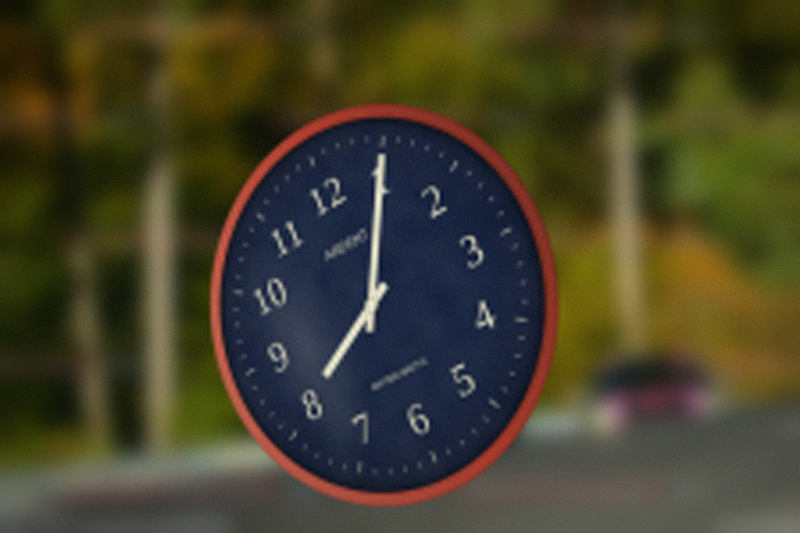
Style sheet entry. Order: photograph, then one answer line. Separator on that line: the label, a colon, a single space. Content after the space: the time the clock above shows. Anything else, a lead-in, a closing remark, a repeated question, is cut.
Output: 8:05
